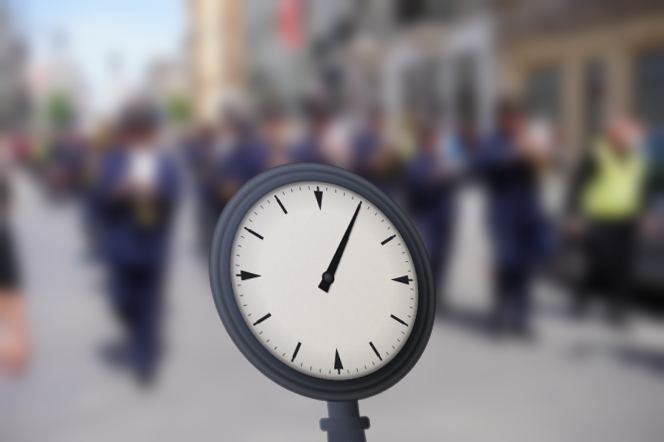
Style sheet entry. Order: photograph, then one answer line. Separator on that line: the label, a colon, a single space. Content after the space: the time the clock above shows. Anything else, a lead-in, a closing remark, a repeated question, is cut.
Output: 1:05
